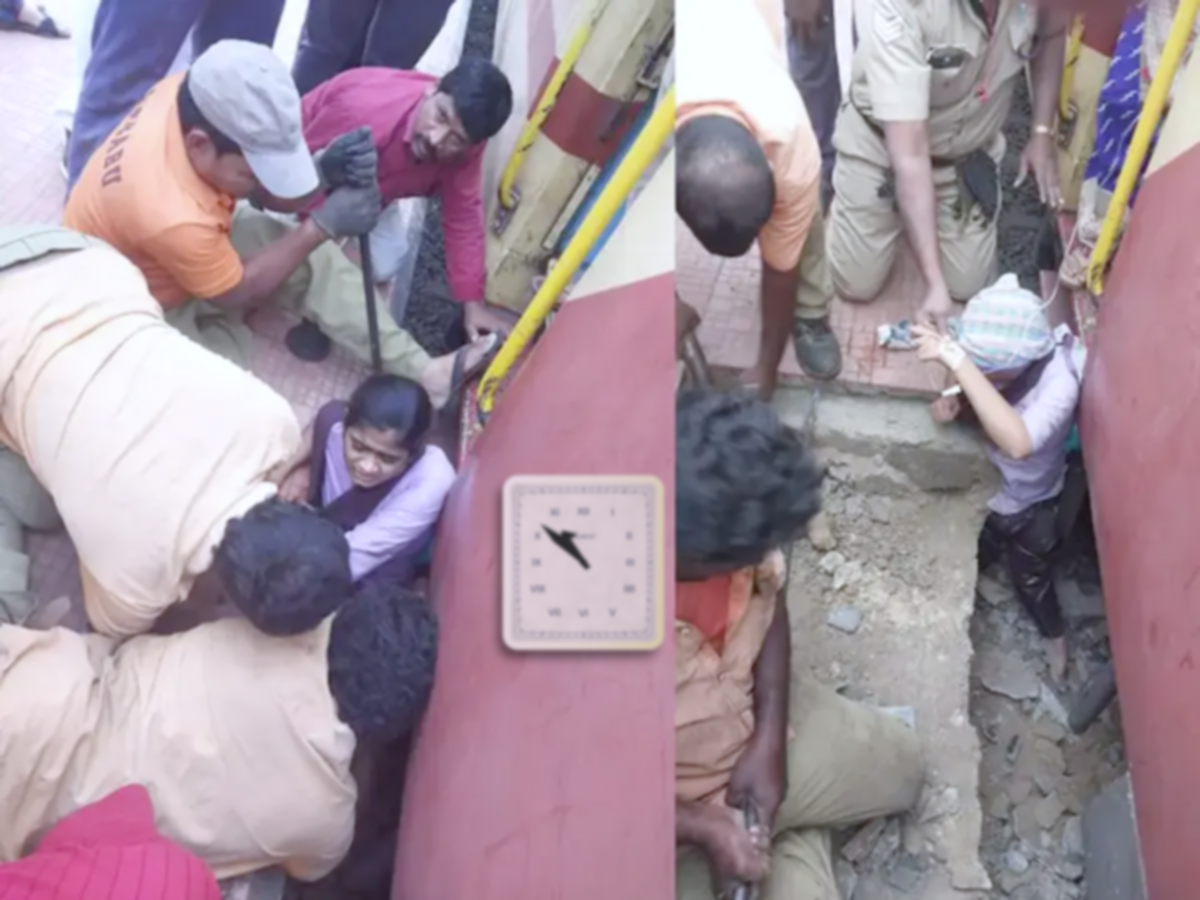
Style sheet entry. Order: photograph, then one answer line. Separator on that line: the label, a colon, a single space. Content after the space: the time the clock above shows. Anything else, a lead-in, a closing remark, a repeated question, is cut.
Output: 10:52
